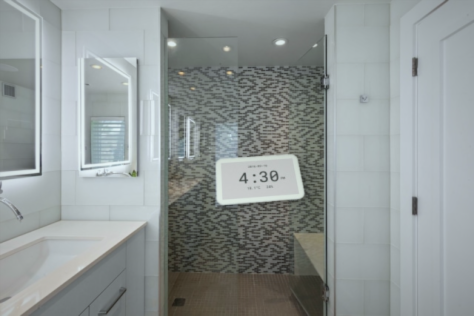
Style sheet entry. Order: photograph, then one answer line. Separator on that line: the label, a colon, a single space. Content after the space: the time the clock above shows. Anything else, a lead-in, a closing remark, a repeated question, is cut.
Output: 4:30
